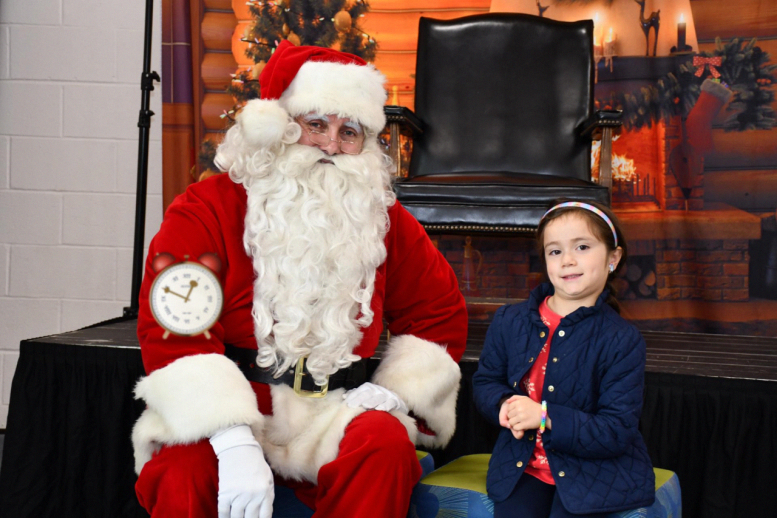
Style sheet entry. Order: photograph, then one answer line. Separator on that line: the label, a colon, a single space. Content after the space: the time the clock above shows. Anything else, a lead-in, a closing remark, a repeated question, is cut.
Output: 12:49
